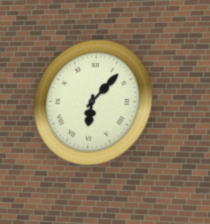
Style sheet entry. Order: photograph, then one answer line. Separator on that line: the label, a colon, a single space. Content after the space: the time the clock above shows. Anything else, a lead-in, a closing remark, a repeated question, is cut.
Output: 6:07
